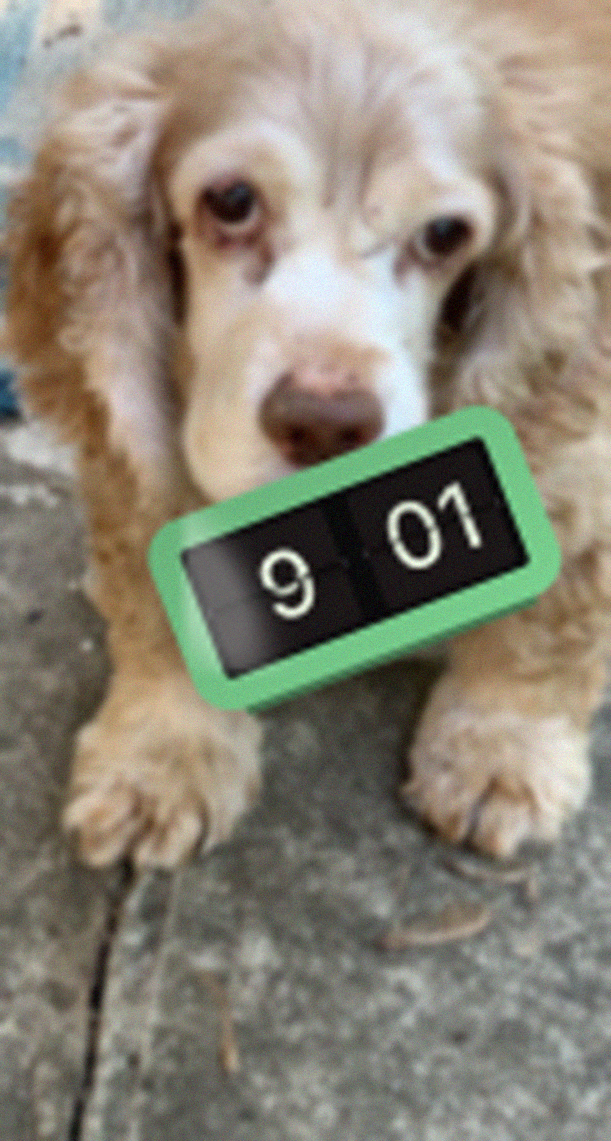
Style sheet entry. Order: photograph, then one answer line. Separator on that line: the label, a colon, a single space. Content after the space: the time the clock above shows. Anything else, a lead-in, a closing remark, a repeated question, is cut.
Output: 9:01
